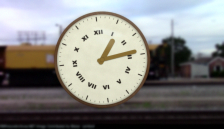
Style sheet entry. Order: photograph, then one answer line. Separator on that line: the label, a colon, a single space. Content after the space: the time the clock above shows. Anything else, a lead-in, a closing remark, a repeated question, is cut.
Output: 1:14
